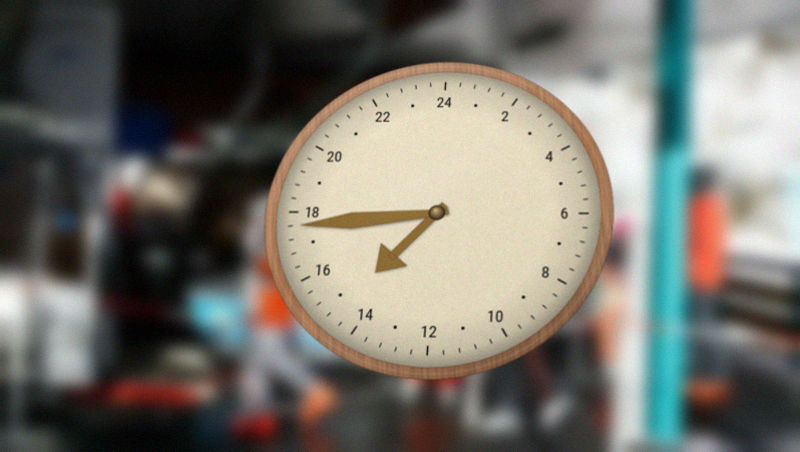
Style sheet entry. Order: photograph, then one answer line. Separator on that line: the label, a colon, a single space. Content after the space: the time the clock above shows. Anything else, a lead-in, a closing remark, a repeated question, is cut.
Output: 14:44
